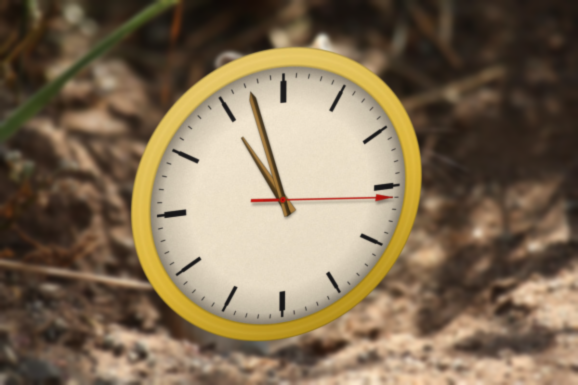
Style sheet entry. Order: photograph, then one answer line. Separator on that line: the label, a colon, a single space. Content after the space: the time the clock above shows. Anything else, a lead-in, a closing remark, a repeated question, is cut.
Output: 10:57:16
